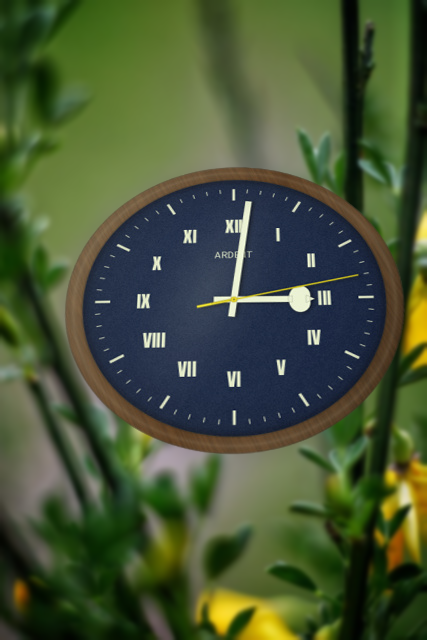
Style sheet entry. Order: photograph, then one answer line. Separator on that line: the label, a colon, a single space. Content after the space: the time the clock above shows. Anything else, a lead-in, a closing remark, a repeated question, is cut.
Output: 3:01:13
